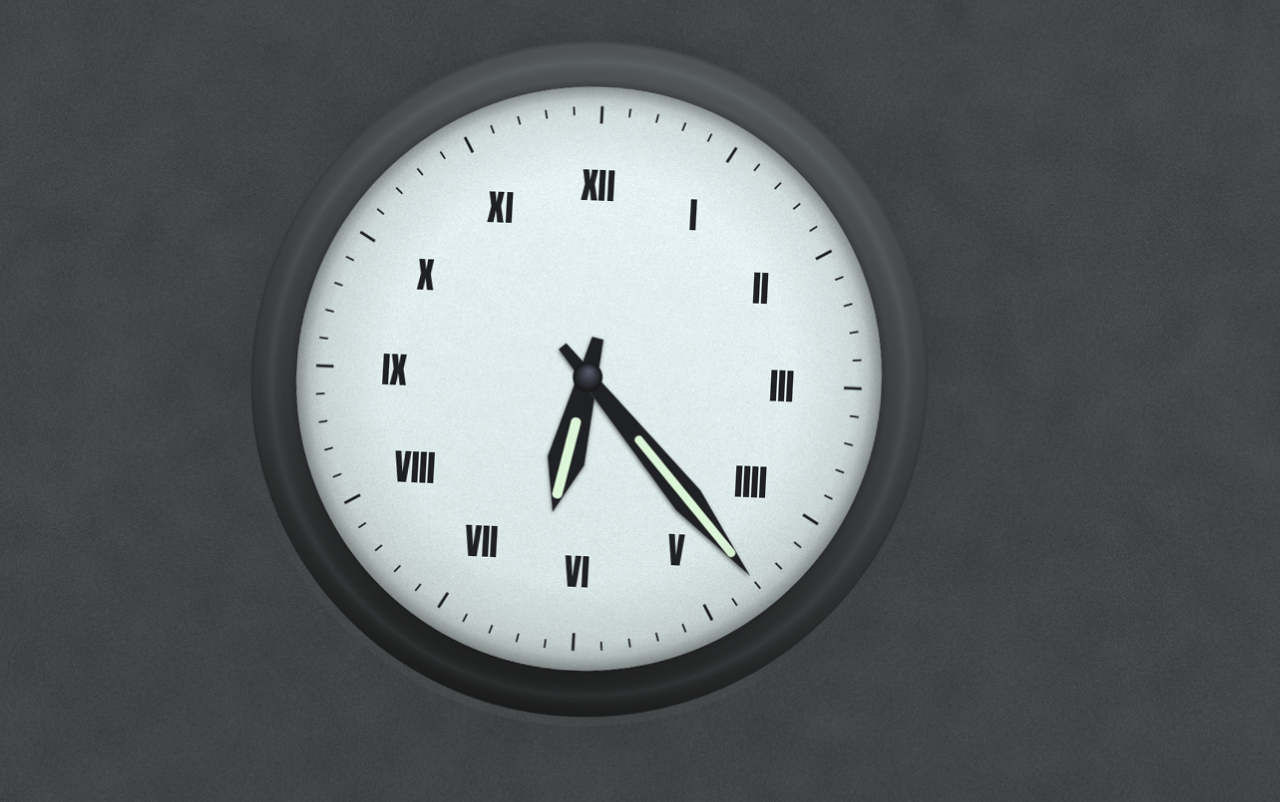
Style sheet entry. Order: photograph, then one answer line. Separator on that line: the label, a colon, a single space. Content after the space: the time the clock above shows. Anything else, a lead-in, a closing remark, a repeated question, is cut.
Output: 6:23
